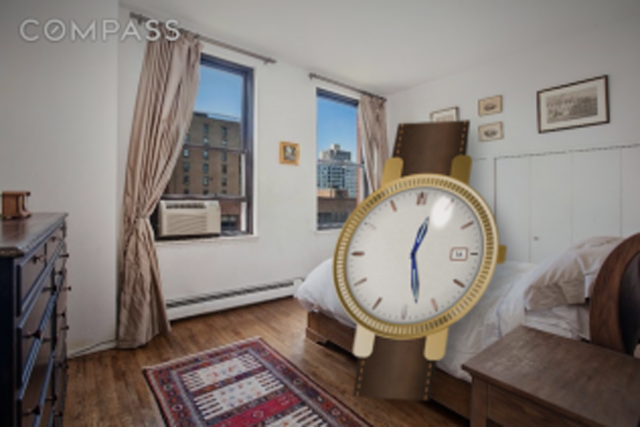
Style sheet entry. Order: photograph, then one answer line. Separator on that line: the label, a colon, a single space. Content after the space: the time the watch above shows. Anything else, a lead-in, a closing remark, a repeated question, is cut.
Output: 12:28
